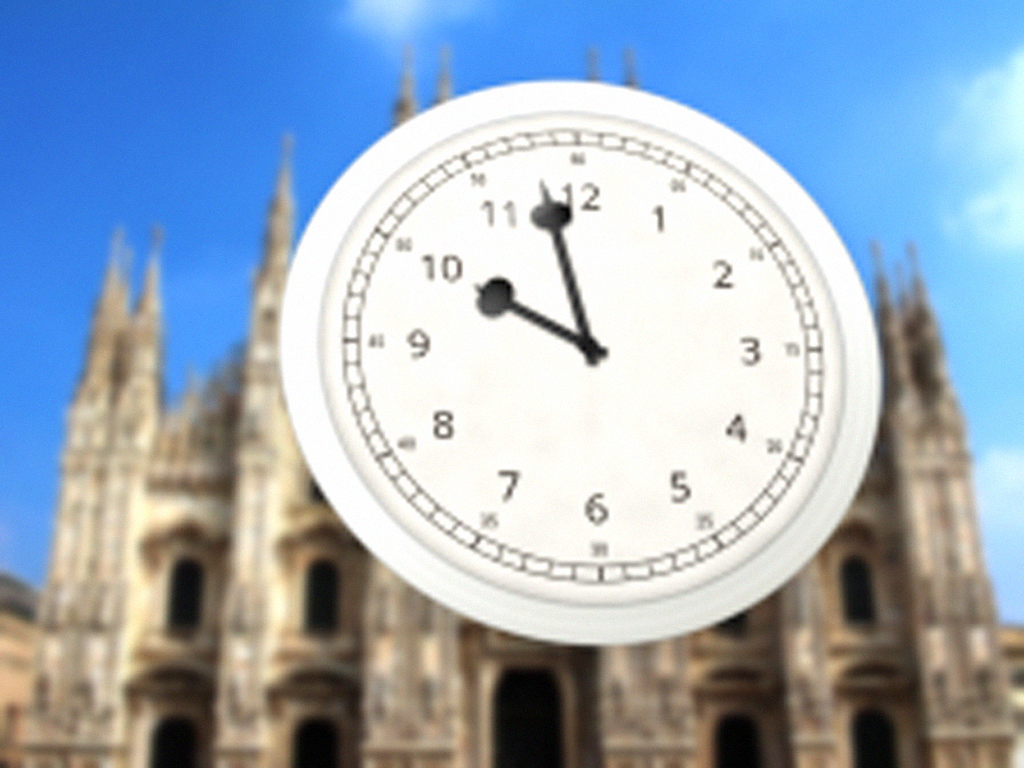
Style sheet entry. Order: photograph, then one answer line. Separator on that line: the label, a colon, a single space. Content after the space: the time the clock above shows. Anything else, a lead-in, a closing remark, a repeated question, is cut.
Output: 9:58
